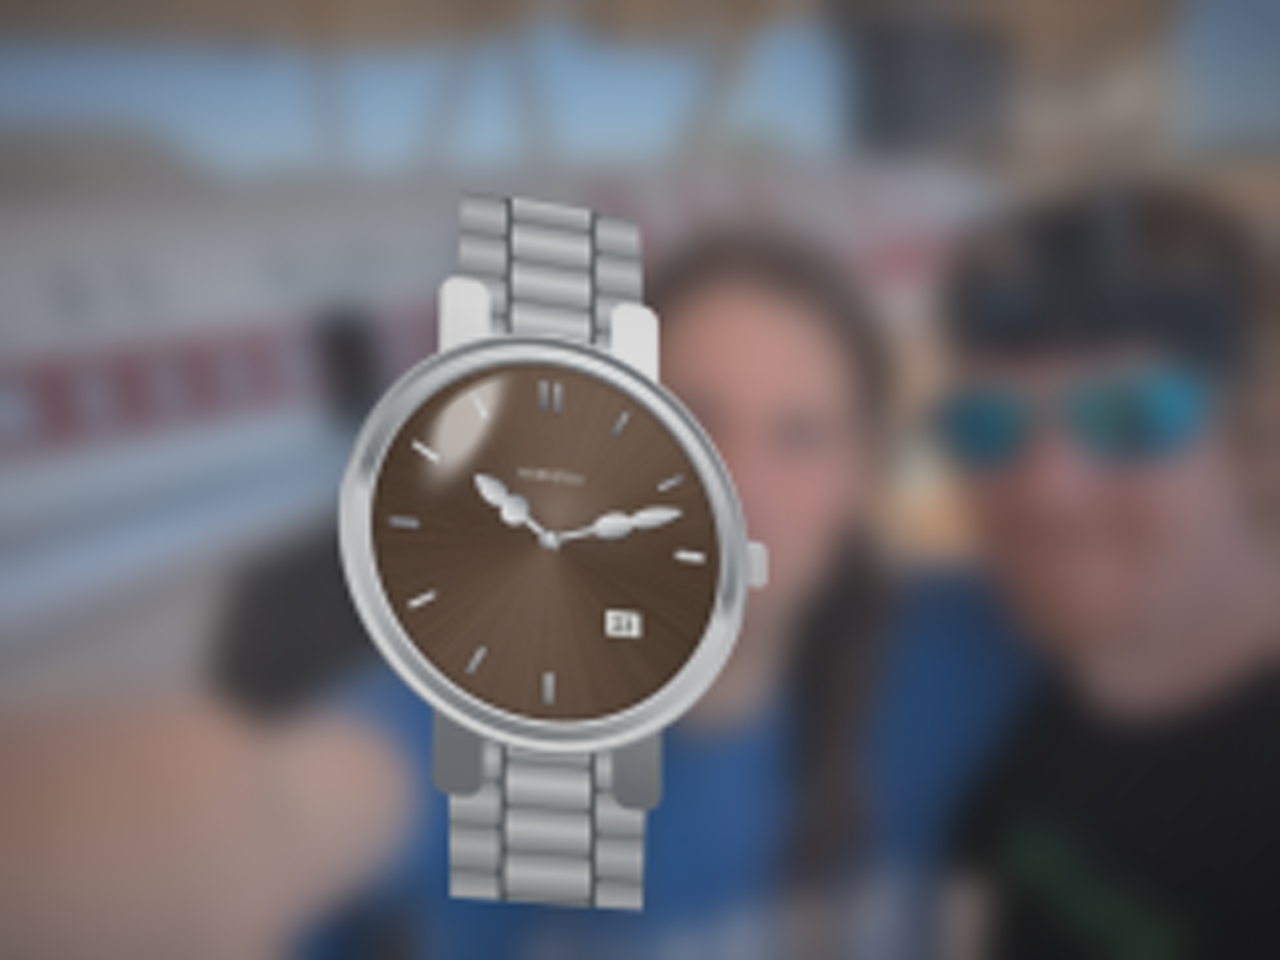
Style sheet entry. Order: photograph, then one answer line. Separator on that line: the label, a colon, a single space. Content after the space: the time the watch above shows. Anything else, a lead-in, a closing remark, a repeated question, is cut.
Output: 10:12
